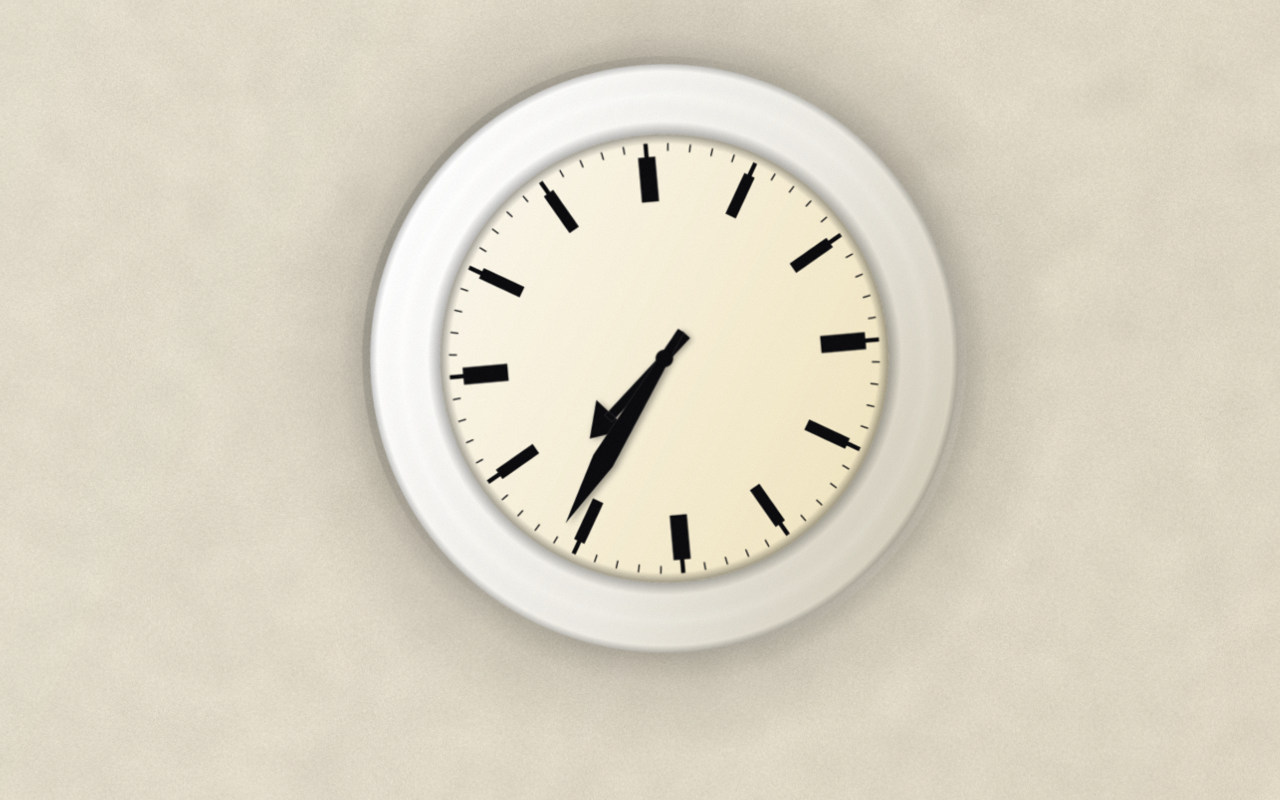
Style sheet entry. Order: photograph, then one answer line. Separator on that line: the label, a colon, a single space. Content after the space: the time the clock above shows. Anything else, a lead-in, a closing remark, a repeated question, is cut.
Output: 7:36
